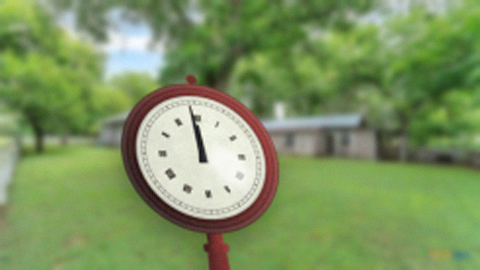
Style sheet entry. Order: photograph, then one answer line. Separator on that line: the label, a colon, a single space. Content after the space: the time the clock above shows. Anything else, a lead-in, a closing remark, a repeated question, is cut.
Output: 11:59
